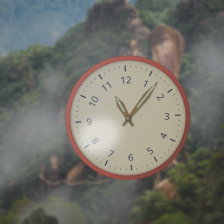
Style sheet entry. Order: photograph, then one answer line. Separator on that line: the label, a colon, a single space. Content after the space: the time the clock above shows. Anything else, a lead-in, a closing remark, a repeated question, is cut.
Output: 11:07
